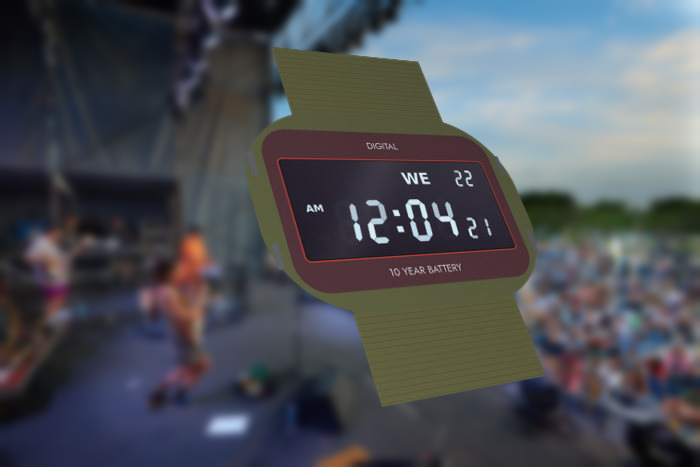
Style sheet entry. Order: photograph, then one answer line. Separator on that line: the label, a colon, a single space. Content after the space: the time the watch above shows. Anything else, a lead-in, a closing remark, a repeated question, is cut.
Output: 12:04:21
